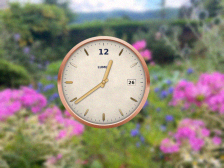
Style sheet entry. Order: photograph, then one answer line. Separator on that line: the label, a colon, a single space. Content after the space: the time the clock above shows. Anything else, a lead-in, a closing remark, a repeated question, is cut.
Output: 12:39
